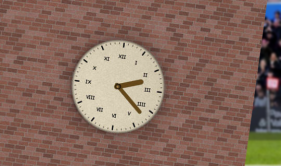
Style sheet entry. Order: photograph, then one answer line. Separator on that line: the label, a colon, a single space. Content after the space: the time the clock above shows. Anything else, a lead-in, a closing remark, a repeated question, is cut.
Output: 2:22
